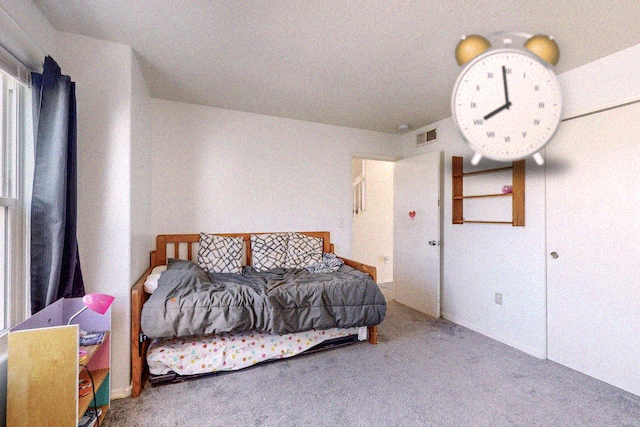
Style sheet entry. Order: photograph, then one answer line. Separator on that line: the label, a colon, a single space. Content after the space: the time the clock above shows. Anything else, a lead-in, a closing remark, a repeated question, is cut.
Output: 7:59
